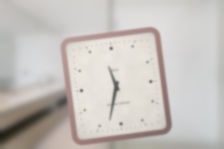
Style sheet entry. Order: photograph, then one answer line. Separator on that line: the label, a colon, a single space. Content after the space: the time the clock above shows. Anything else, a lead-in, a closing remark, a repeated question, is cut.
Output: 11:33
